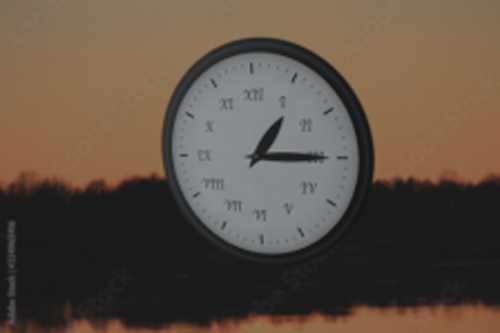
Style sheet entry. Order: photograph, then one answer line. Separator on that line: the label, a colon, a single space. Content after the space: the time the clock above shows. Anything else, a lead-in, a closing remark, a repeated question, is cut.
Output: 1:15
